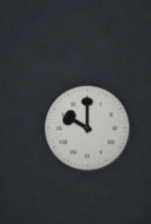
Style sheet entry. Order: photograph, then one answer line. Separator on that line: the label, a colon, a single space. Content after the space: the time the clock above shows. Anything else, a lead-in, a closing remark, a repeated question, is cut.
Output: 10:00
